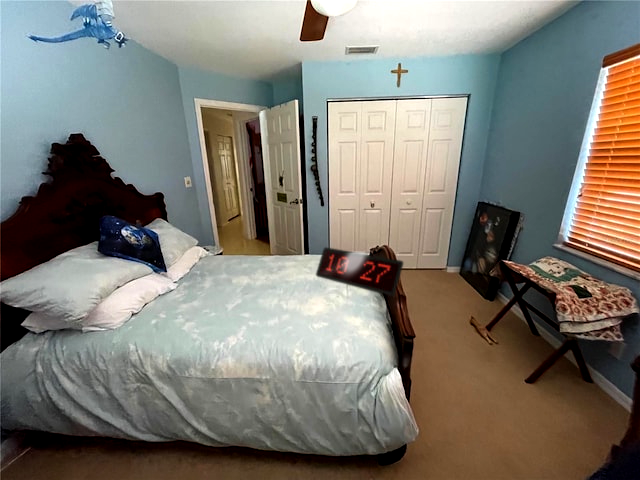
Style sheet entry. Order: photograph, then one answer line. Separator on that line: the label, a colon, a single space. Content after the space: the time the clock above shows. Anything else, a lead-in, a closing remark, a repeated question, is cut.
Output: 10:27
